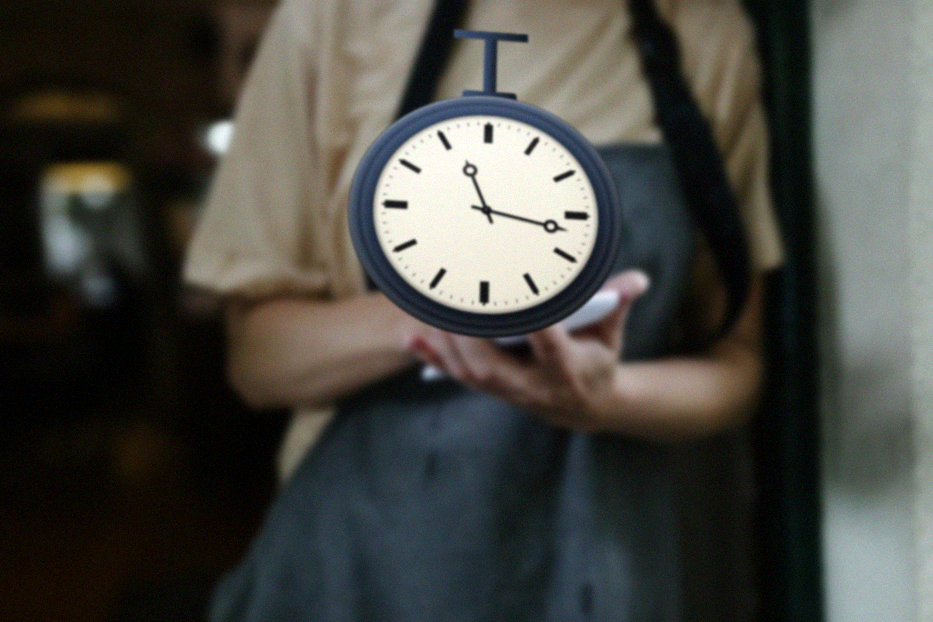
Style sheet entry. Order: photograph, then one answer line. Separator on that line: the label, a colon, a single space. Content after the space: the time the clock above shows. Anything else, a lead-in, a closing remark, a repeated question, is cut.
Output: 11:17
